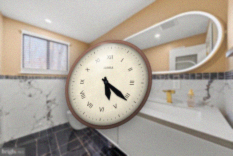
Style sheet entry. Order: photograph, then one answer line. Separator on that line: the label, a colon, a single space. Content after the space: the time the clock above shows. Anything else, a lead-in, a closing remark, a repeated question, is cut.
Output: 5:21
